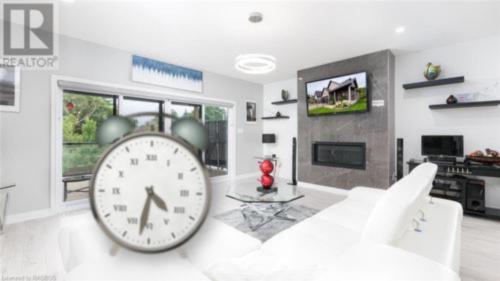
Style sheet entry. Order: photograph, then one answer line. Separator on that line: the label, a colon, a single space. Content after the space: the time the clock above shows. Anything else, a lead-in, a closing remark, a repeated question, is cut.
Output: 4:32
